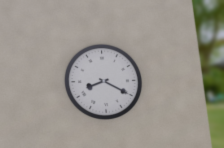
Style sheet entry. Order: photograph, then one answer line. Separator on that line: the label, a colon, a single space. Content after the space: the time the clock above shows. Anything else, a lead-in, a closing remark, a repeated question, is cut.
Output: 8:20
